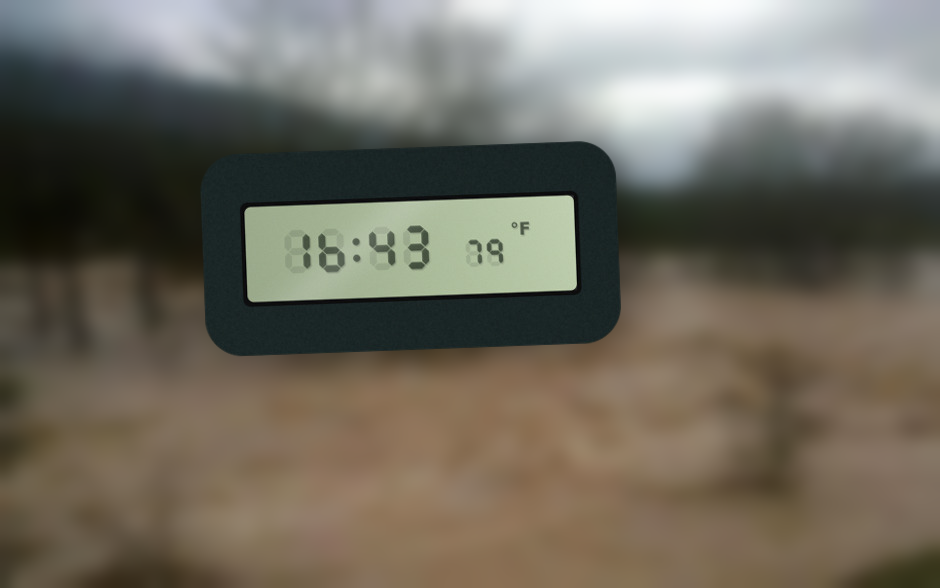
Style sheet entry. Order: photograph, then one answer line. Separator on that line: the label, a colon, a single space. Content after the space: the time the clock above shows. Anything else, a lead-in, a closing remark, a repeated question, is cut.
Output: 16:43
